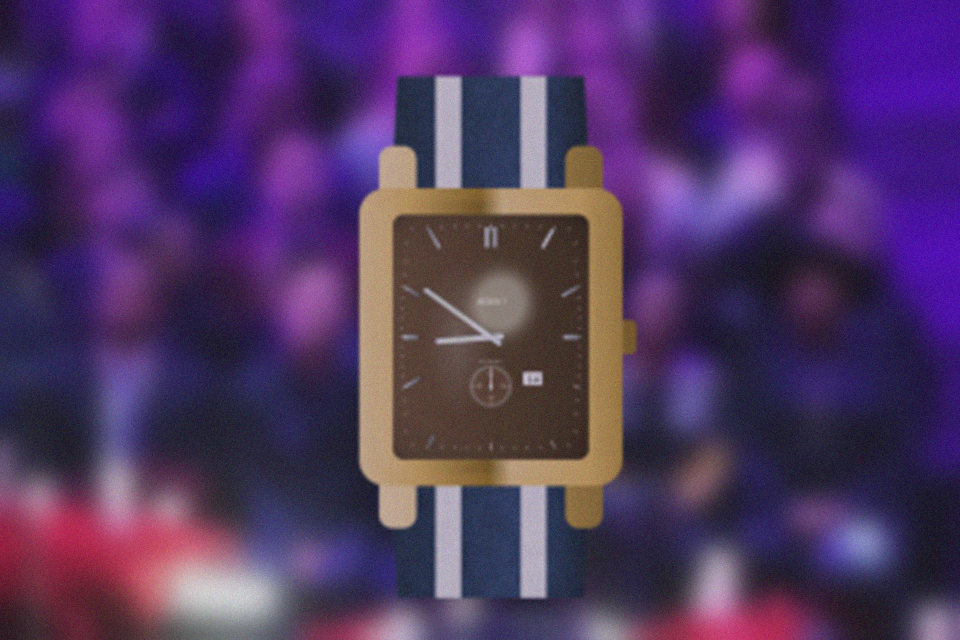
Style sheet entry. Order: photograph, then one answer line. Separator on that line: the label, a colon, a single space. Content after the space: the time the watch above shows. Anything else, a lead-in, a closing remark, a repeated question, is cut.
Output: 8:51
